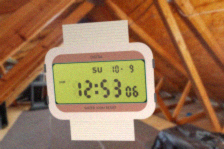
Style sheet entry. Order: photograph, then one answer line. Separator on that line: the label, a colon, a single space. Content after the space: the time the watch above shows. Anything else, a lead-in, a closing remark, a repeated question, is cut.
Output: 12:53:06
